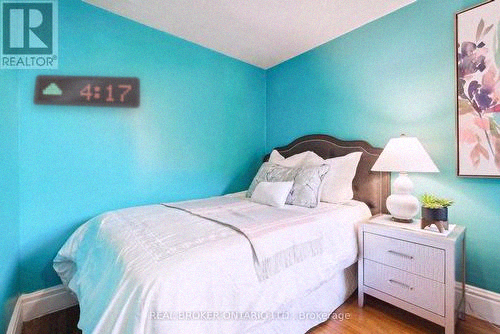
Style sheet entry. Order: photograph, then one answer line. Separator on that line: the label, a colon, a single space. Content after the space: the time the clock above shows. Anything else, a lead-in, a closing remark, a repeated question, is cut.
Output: 4:17
